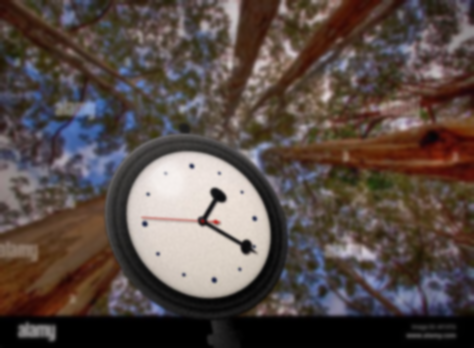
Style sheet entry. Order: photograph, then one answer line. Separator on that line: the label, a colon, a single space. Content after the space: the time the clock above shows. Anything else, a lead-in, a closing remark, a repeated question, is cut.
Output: 1:20:46
